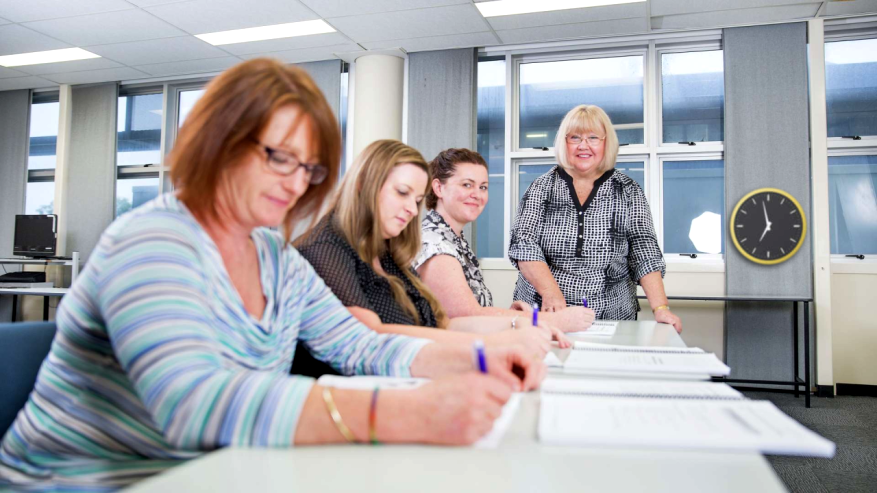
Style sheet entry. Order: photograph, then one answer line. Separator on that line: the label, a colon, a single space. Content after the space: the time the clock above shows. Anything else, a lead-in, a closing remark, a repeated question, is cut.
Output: 6:58
